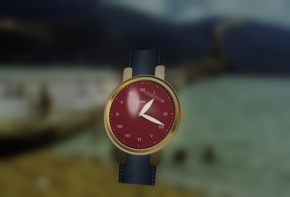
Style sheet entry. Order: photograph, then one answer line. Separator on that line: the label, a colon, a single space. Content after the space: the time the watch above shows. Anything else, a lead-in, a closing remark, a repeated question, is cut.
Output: 1:19
